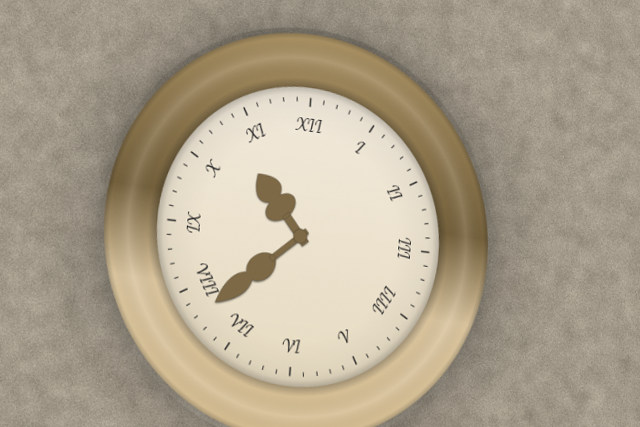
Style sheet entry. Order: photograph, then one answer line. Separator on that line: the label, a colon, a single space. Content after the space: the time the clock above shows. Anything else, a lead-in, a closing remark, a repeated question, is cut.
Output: 10:38
